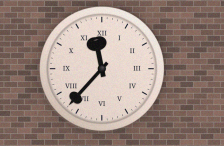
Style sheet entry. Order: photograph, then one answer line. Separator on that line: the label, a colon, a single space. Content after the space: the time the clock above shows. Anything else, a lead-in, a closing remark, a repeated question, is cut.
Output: 11:37
